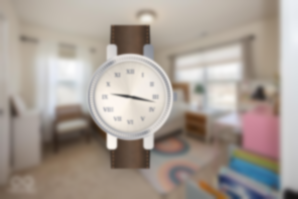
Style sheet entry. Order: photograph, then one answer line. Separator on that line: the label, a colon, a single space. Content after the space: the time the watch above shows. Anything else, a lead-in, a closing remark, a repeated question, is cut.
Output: 9:17
